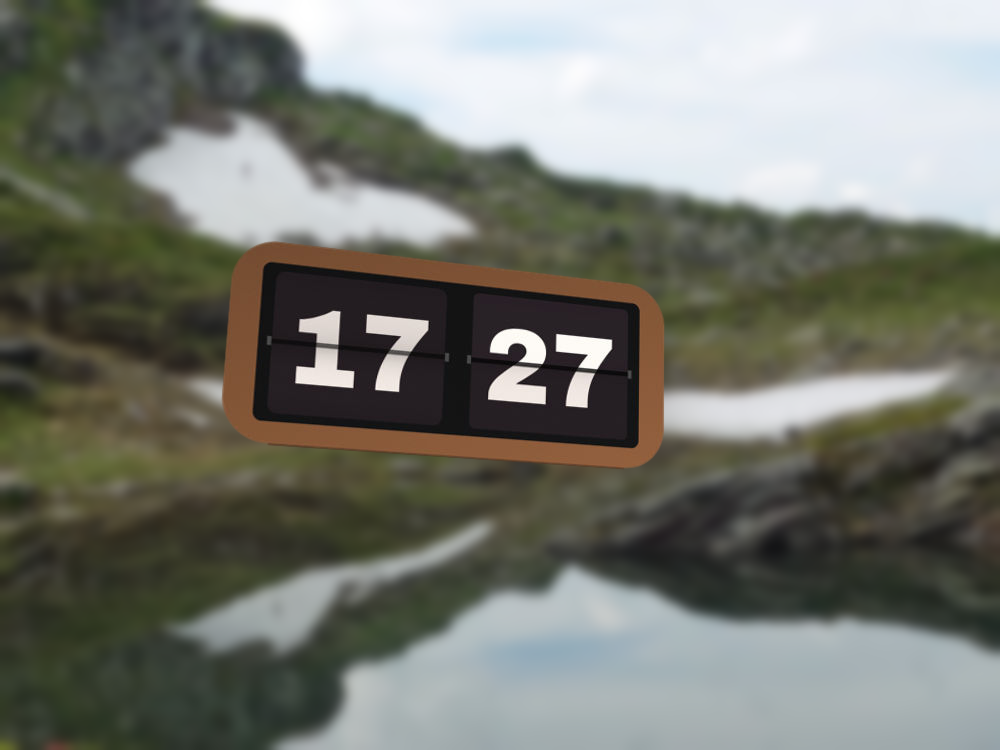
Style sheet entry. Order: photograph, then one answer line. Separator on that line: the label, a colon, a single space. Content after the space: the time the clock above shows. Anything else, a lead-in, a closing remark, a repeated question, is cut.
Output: 17:27
